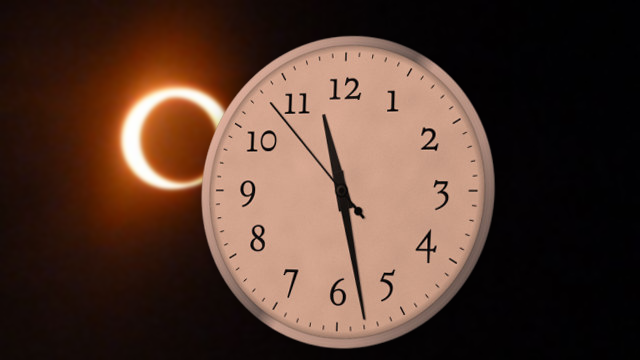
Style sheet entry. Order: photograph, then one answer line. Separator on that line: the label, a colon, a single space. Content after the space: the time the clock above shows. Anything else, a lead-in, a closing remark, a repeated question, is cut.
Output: 11:27:53
